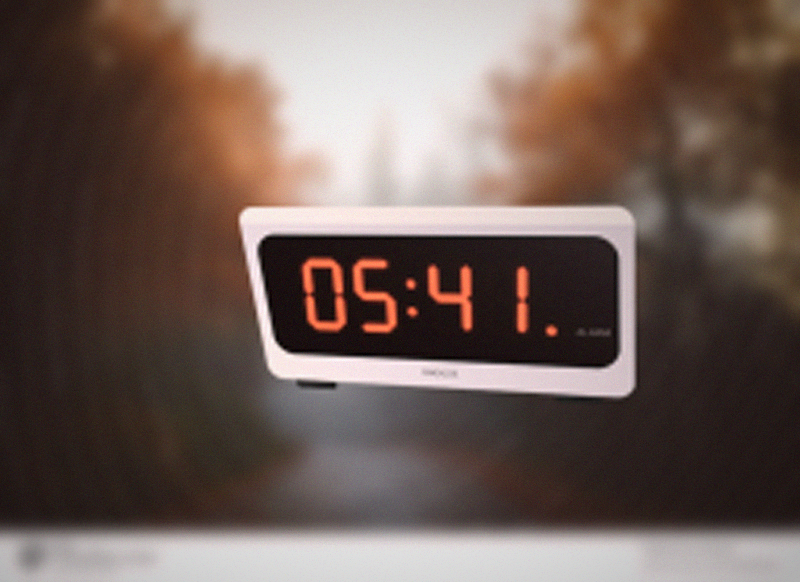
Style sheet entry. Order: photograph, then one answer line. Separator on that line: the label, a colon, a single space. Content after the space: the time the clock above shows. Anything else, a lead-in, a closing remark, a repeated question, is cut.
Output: 5:41
